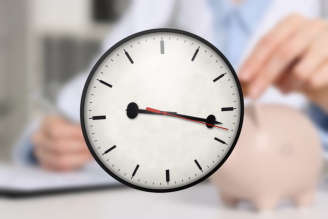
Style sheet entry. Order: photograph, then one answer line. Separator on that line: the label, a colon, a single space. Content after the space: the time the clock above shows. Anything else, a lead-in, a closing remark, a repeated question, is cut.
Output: 9:17:18
